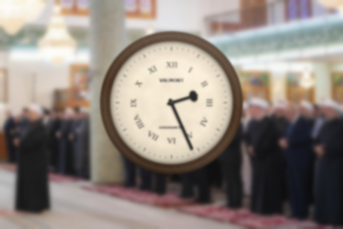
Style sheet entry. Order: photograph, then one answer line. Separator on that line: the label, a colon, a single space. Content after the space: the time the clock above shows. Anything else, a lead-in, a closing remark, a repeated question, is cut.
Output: 2:26
